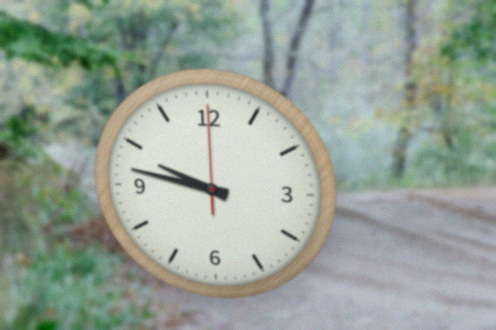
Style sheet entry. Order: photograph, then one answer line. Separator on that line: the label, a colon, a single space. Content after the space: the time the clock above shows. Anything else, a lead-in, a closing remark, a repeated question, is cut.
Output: 9:47:00
